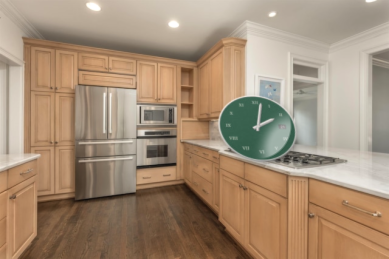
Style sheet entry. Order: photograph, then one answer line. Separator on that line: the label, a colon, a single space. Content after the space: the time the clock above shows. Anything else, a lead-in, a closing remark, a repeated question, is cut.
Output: 2:02
